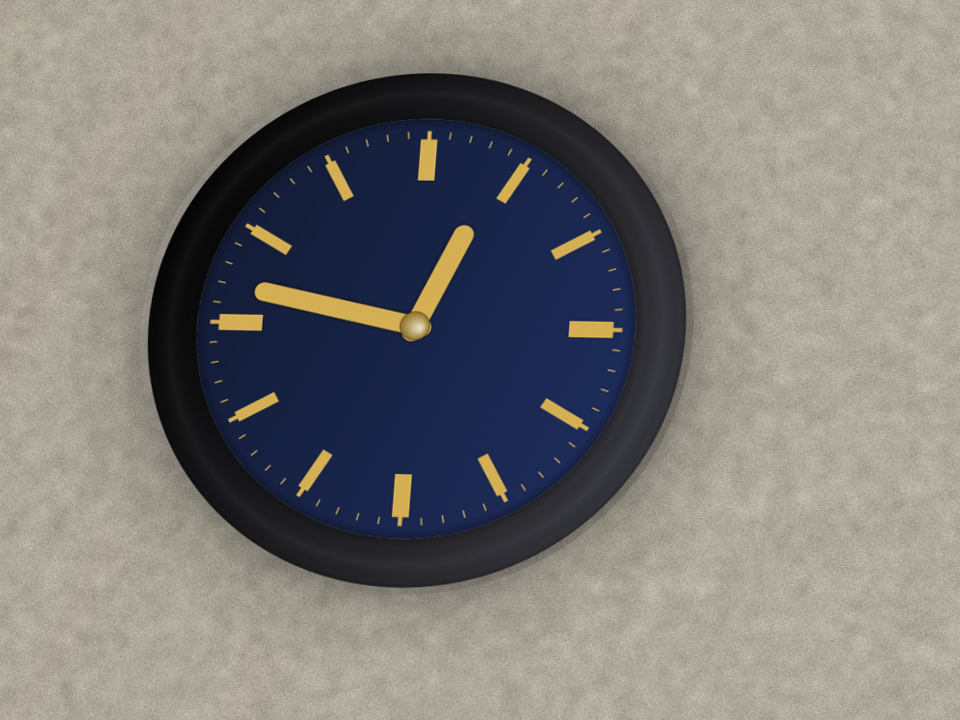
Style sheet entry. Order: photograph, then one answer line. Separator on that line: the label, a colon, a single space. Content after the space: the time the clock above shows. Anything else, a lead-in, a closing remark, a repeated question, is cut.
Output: 12:47
